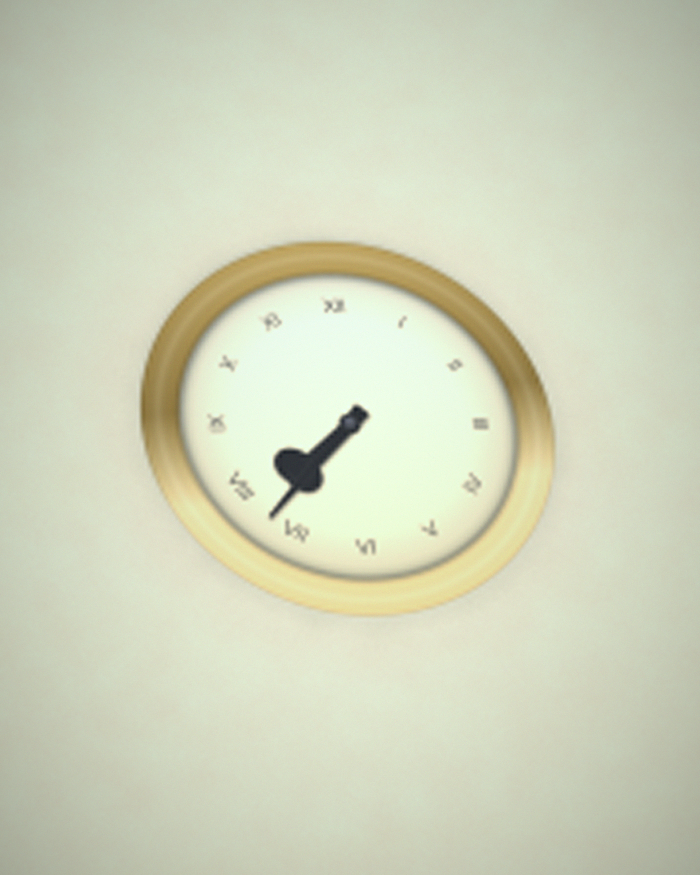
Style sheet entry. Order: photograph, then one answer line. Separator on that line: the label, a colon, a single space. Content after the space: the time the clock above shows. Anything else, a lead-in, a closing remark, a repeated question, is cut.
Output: 7:37
